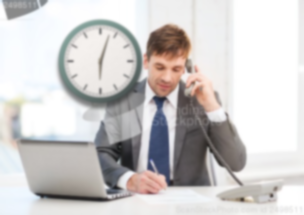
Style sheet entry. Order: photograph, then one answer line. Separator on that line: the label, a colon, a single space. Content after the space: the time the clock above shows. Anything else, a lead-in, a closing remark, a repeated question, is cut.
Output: 6:03
